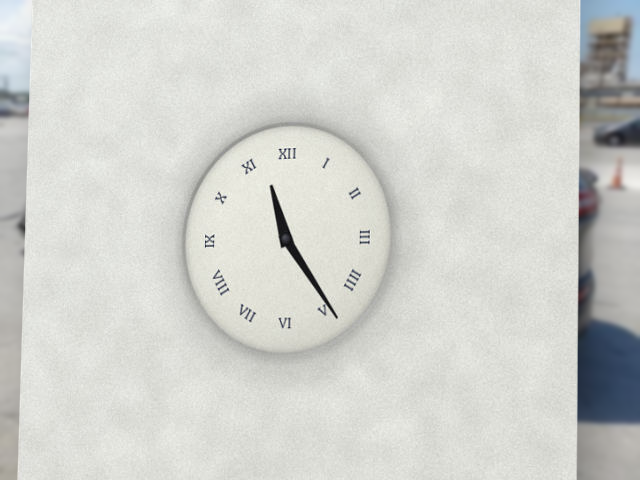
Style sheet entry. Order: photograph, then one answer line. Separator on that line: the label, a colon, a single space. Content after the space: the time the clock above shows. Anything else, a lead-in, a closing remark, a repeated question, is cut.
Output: 11:24
